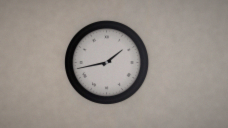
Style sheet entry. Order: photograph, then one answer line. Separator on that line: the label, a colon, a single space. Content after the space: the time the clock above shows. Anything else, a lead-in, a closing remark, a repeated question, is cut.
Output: 1:43
